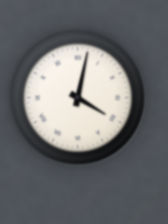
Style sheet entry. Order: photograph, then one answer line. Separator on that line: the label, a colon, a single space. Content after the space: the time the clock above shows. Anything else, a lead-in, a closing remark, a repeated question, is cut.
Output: 4:02
